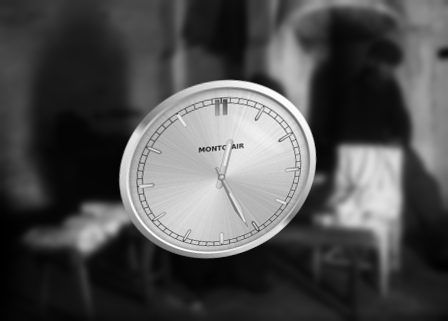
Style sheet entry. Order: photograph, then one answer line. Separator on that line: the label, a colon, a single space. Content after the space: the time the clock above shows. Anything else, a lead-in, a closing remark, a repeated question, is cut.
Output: 12:26
